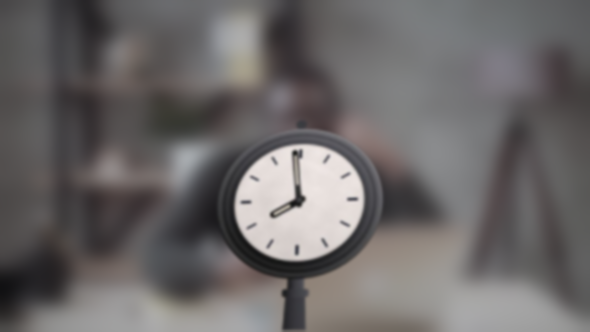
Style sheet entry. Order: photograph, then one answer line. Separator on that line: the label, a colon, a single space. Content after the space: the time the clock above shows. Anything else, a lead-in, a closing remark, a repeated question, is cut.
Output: 7:59
